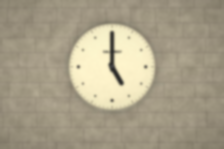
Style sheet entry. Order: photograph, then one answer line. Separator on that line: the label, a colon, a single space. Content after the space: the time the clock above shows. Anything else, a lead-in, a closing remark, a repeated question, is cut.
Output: 5:00
